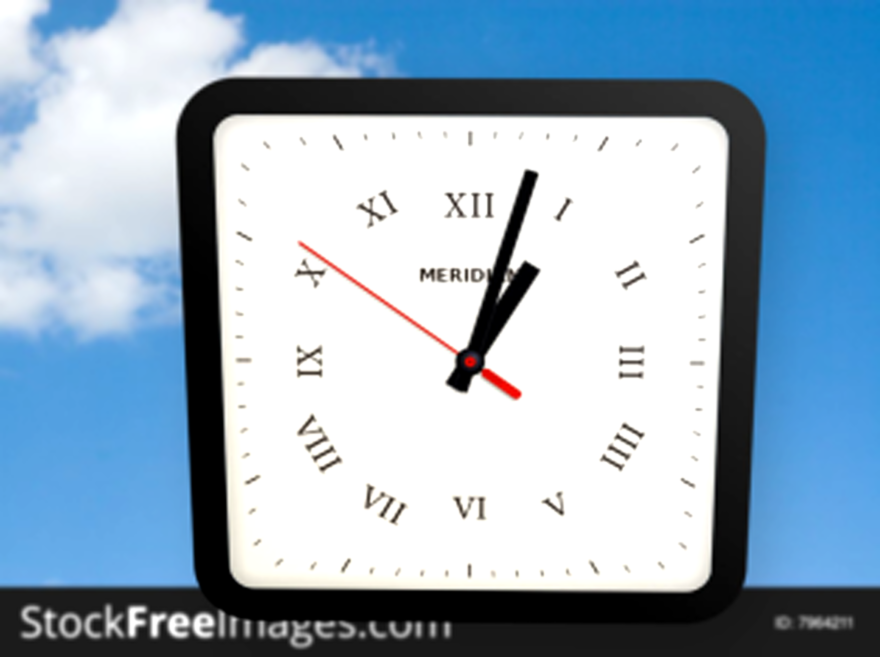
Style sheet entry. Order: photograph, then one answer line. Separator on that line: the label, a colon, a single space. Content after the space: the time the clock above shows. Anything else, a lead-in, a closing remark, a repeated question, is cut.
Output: 1:02:51
